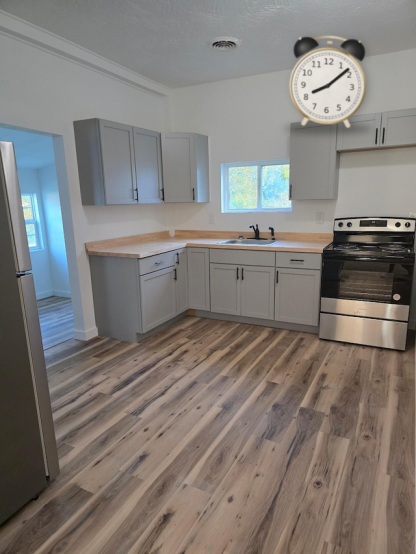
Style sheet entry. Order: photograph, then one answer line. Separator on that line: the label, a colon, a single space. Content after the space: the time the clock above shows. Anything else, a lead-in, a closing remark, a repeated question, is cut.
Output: 8:08
